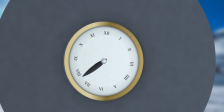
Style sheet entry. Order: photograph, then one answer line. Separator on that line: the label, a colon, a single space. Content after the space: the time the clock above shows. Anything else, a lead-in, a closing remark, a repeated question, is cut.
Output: 7:38
